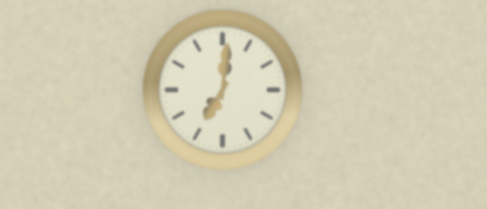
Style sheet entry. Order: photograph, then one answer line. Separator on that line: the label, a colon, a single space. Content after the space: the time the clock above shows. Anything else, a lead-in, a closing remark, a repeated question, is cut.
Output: 7:01
